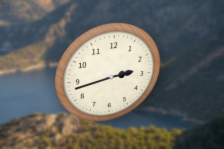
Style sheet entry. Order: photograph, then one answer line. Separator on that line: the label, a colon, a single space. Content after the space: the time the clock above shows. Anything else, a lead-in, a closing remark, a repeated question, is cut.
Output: 2:43
